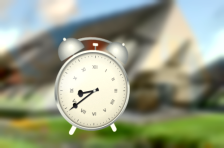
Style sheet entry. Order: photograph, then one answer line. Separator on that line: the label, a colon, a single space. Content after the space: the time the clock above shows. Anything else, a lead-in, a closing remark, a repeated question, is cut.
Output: 8:39
